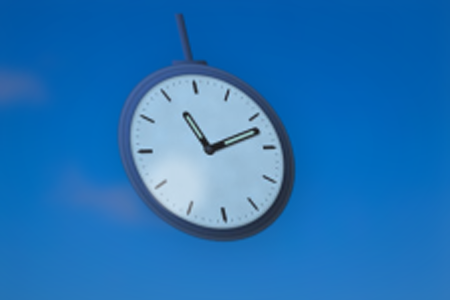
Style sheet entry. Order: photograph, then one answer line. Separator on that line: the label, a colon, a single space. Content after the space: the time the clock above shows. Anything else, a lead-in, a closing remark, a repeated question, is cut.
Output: 11:12
